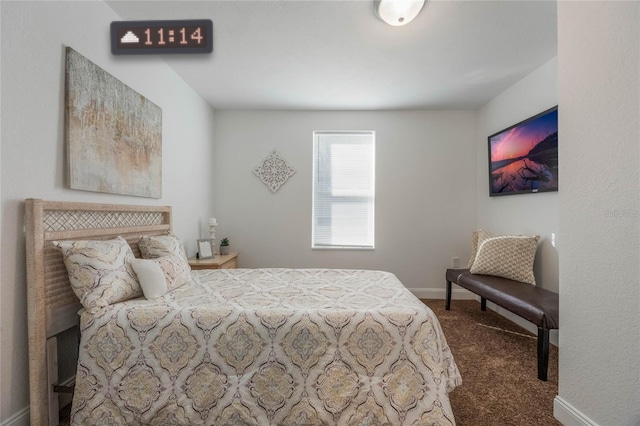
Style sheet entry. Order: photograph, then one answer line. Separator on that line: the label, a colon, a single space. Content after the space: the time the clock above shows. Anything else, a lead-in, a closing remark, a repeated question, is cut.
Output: 11:14
